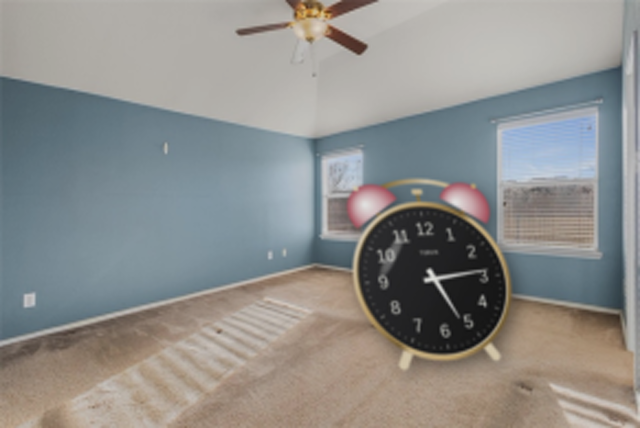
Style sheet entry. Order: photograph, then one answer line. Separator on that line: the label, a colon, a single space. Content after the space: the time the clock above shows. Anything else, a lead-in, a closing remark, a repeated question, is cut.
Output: 5:14
